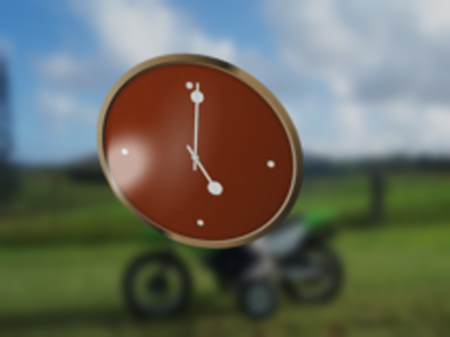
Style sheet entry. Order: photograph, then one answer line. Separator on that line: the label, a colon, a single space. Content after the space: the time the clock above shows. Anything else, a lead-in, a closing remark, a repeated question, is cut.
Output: 5:01
